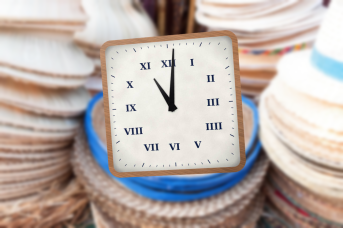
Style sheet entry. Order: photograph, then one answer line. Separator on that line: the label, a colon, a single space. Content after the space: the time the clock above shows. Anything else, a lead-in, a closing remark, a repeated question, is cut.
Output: 11:01
